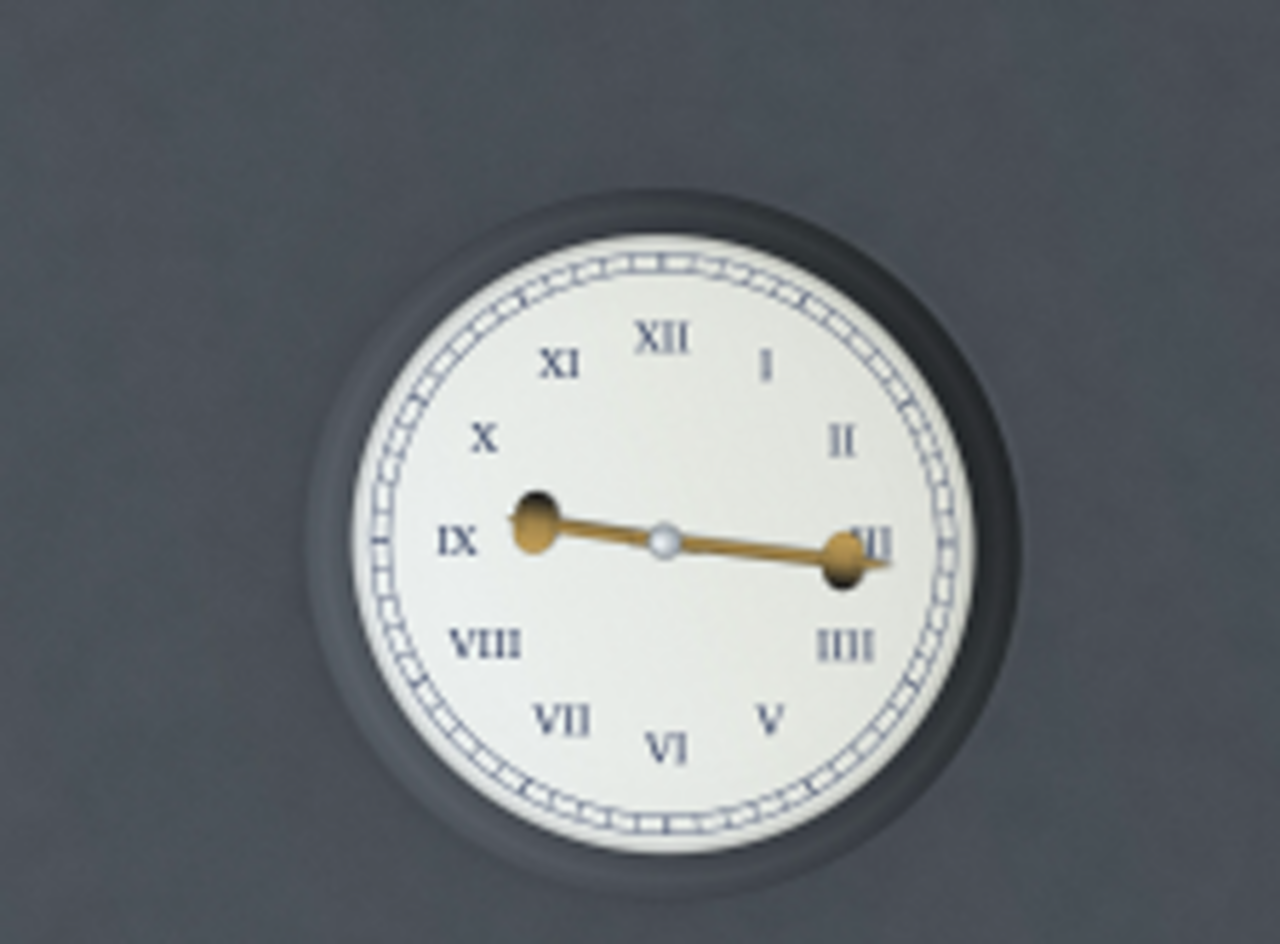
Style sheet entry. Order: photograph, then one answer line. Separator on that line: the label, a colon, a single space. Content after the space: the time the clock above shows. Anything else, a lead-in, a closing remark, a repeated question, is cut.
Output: 9:16
